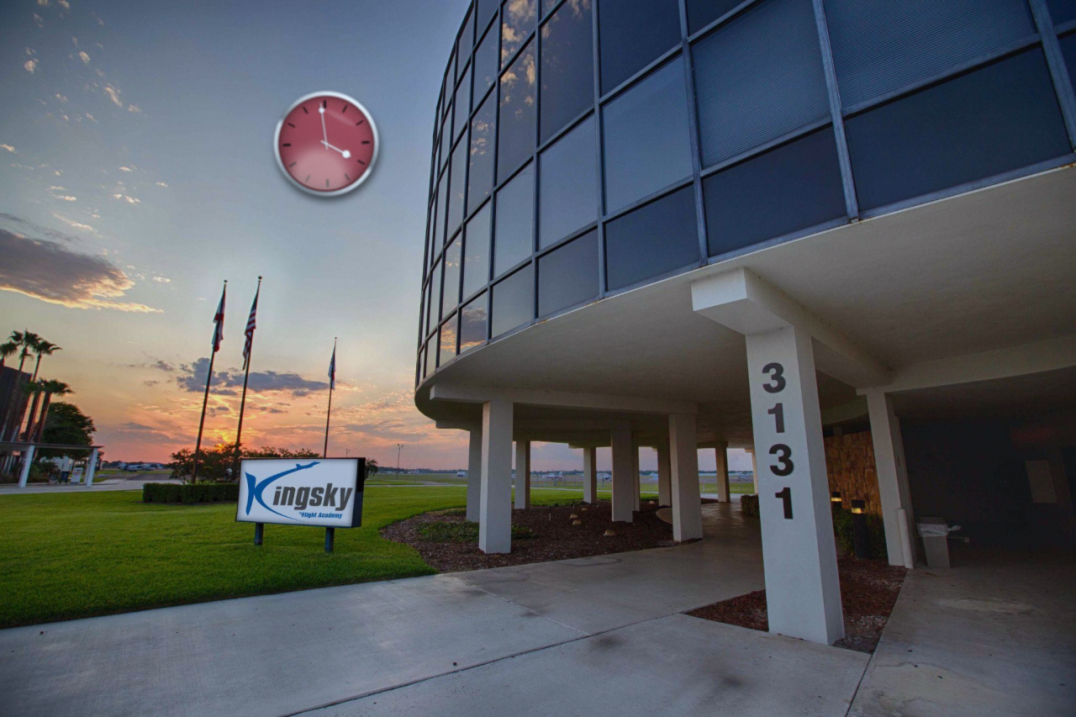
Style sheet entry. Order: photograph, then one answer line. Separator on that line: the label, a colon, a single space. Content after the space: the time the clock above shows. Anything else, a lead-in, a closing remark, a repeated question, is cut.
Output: 3:59
